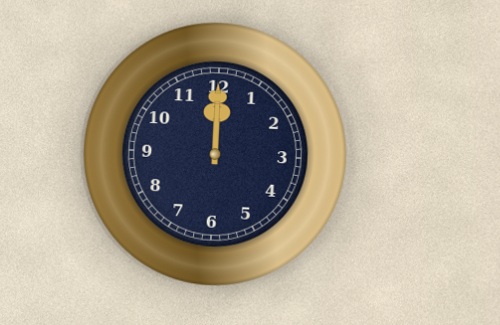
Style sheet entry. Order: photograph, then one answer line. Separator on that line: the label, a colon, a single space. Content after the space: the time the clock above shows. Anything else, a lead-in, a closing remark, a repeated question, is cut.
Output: 12:00
